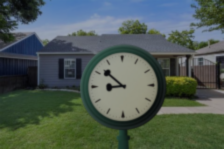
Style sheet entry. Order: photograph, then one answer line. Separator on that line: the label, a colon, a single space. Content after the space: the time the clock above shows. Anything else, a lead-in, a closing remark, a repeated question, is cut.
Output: 8:52
